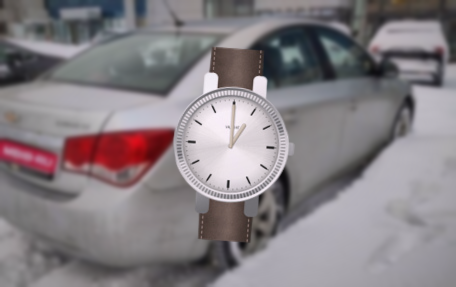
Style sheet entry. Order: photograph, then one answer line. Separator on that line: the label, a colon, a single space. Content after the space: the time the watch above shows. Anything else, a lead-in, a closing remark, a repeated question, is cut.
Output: 1:00
